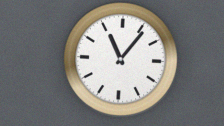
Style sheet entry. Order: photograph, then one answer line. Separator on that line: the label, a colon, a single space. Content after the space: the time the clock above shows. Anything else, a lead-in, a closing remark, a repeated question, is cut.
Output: 11:06
